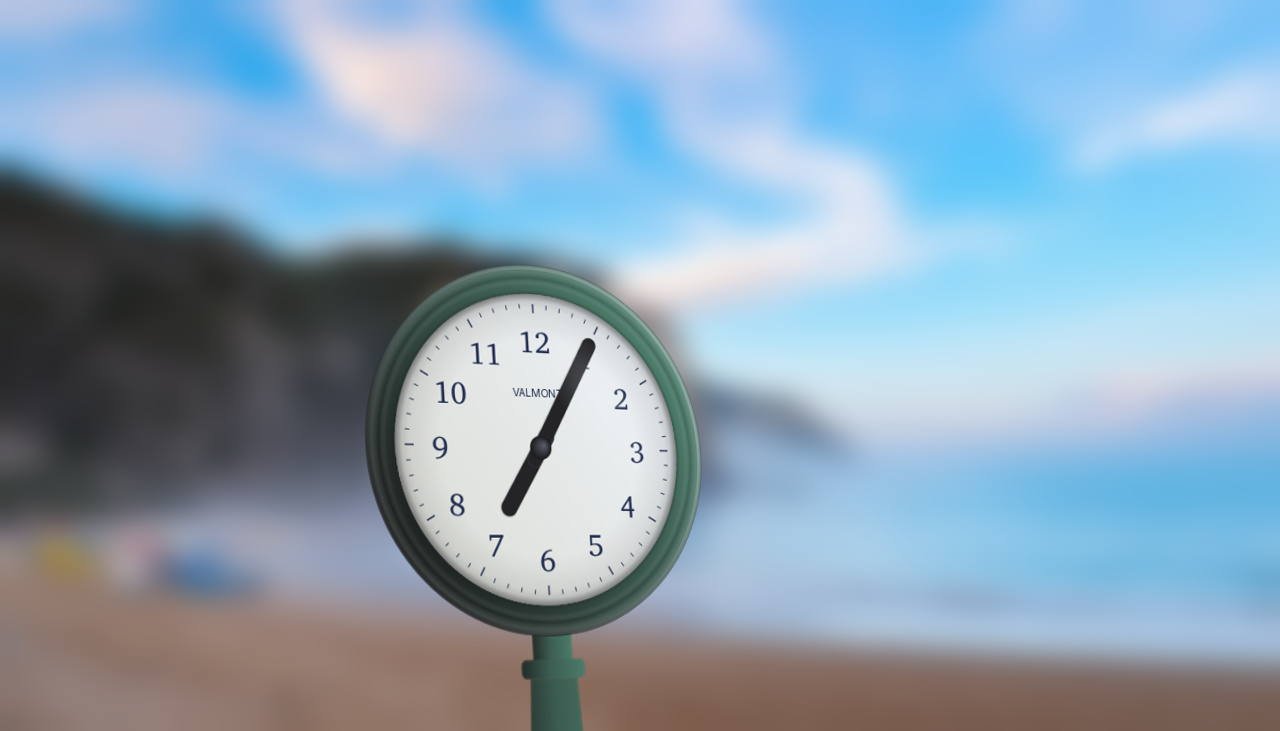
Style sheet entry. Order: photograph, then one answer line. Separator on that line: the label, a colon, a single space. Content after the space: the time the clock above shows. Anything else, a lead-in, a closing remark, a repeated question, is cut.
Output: 7:05
